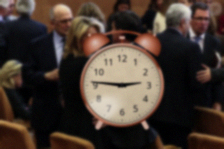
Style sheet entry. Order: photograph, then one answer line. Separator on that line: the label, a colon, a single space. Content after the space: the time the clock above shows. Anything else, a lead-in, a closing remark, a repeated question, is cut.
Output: 2:46
